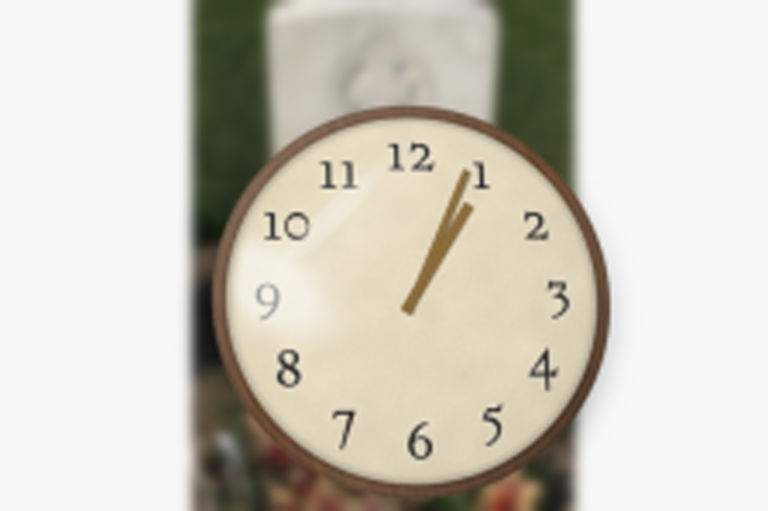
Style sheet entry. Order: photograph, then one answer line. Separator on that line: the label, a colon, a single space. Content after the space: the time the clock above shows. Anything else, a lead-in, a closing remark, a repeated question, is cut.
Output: 1:04
